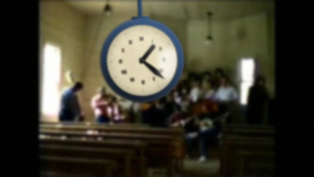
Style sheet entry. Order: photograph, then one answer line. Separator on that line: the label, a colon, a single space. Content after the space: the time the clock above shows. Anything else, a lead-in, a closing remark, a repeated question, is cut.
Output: 1:22
